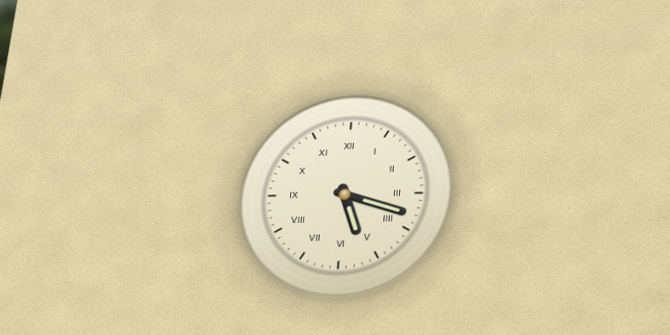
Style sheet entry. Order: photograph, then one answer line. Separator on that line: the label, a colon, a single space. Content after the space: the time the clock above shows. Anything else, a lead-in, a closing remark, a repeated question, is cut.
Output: 5:18
